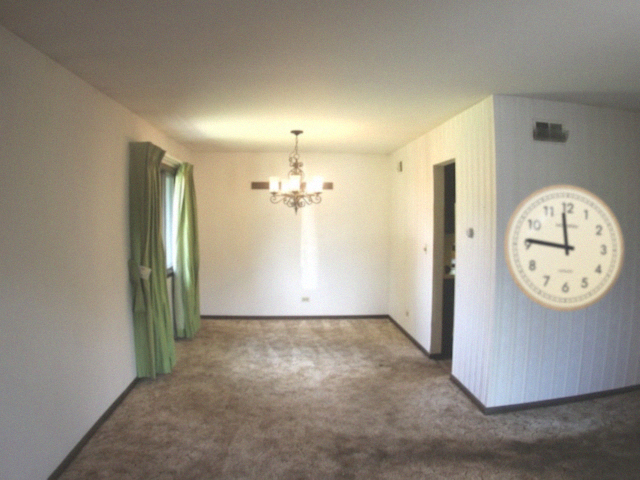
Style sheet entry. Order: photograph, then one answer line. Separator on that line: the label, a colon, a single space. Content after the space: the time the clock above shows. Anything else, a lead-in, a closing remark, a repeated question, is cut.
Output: 11:46
